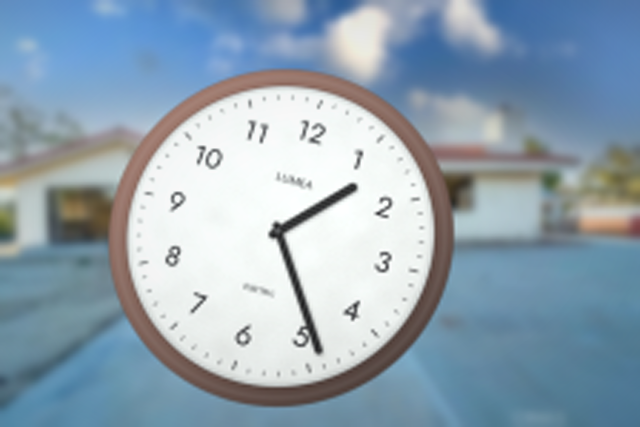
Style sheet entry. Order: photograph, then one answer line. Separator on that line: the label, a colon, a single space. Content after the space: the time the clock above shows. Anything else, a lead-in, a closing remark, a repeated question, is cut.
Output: 1:24
